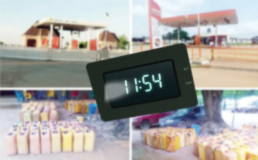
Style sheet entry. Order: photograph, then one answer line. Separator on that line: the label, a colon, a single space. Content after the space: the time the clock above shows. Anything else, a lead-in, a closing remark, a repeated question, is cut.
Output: 11:54
